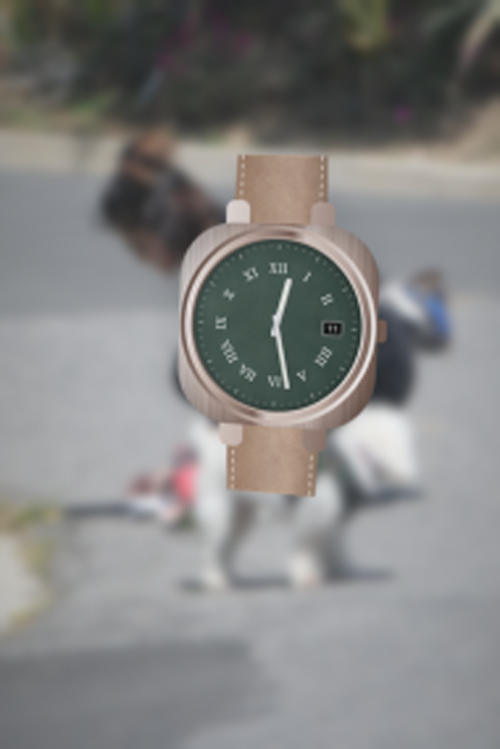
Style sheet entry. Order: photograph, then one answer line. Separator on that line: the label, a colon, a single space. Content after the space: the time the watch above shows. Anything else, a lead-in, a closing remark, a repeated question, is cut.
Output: 12:28
